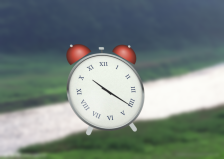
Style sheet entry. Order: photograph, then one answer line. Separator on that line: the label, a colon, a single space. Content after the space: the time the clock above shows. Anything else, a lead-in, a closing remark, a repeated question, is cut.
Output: 10:21
